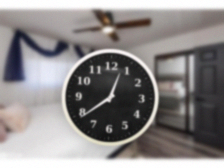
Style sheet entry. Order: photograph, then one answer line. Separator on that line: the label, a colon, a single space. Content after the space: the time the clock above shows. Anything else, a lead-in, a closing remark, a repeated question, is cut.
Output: 12:39
